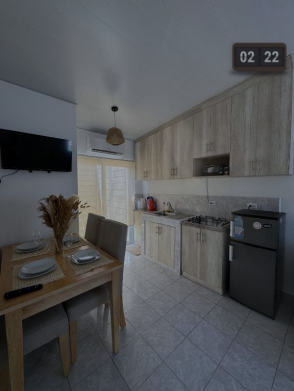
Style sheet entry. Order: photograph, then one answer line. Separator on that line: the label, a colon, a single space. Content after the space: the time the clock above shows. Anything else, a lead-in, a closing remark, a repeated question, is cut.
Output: 2:22
